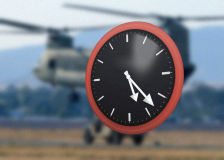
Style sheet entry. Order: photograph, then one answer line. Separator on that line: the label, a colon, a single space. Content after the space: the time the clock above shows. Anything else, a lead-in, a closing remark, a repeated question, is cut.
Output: 5:23
